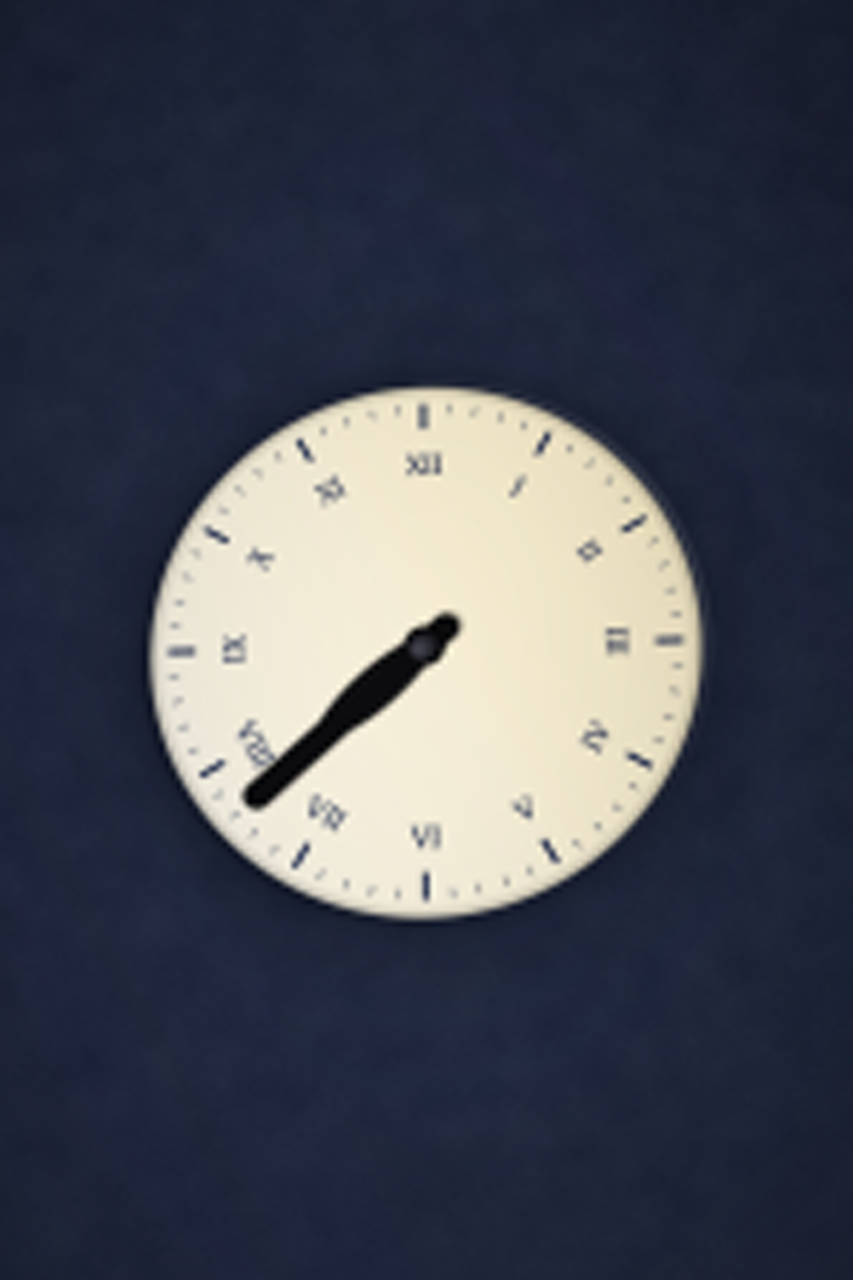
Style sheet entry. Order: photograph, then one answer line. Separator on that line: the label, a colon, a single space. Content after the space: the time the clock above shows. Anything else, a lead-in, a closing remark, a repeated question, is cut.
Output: 7:38
